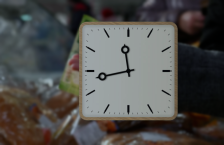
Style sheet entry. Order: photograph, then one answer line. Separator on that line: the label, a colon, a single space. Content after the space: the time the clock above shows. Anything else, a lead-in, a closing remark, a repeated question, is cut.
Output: 11:43
